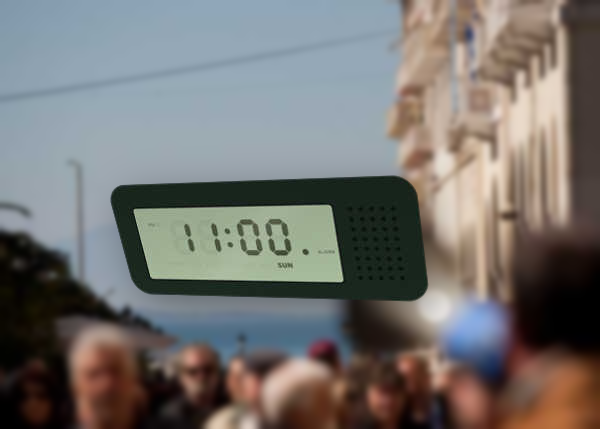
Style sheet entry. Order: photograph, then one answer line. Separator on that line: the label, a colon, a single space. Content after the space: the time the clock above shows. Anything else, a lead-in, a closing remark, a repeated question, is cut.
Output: 11:00
